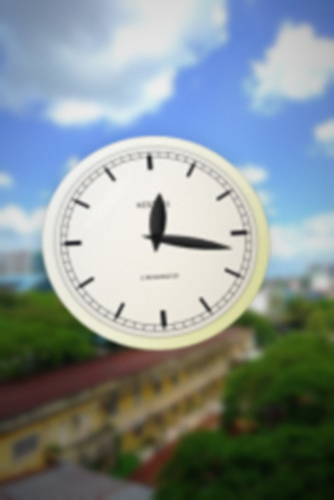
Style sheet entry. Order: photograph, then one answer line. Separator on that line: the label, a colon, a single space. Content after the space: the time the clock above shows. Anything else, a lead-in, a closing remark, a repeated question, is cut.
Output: 12:17
